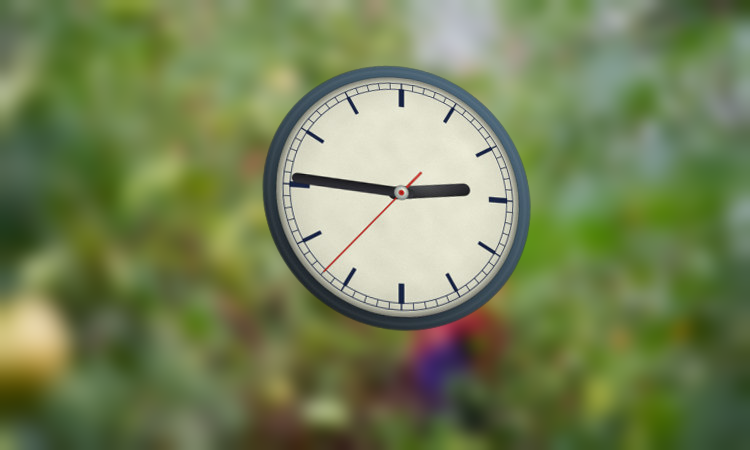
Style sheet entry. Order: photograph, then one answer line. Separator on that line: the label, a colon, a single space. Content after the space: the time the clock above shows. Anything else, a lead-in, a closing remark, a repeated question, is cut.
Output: 2:45:37
